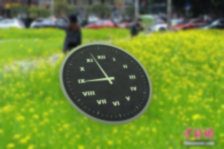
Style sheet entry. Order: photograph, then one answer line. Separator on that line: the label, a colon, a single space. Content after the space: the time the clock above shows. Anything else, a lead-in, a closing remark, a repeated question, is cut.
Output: 8:57
